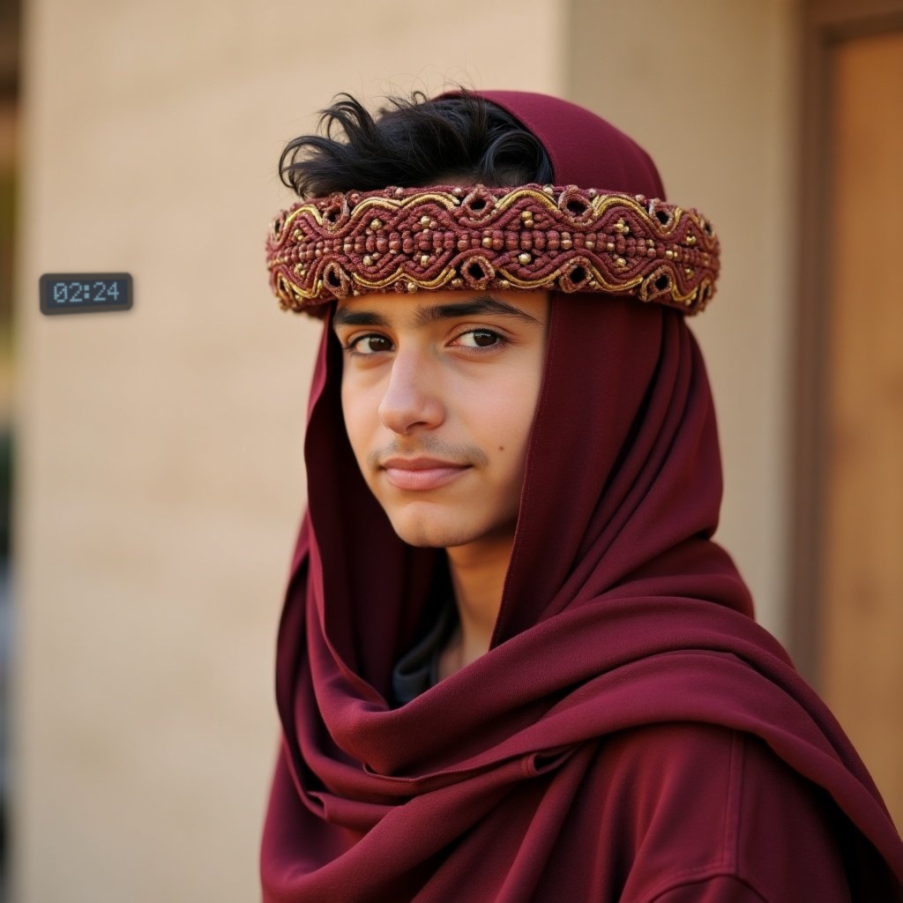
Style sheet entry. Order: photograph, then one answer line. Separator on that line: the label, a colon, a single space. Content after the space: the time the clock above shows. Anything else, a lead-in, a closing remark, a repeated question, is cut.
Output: 2:24
